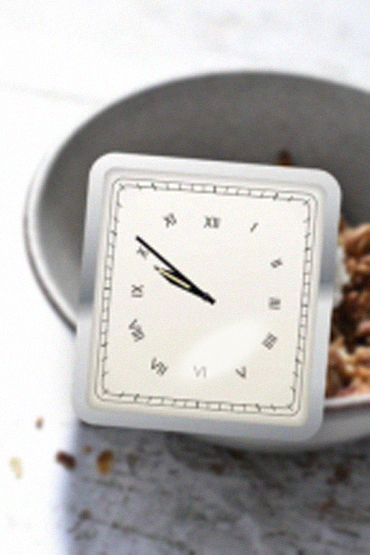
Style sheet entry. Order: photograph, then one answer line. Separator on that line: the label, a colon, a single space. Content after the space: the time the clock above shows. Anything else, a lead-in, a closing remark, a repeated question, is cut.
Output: 9:51
